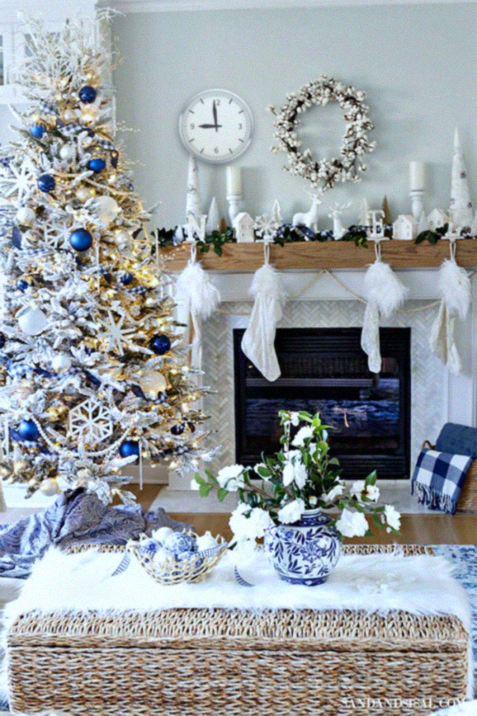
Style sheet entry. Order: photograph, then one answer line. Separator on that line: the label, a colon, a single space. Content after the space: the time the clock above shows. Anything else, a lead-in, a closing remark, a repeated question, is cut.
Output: 8:59
